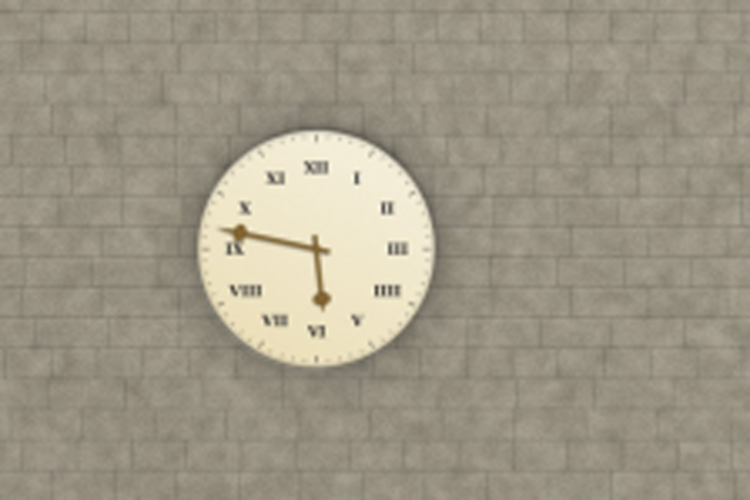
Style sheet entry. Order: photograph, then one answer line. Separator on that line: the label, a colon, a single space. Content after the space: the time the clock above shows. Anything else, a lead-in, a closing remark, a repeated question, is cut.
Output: 5:47
